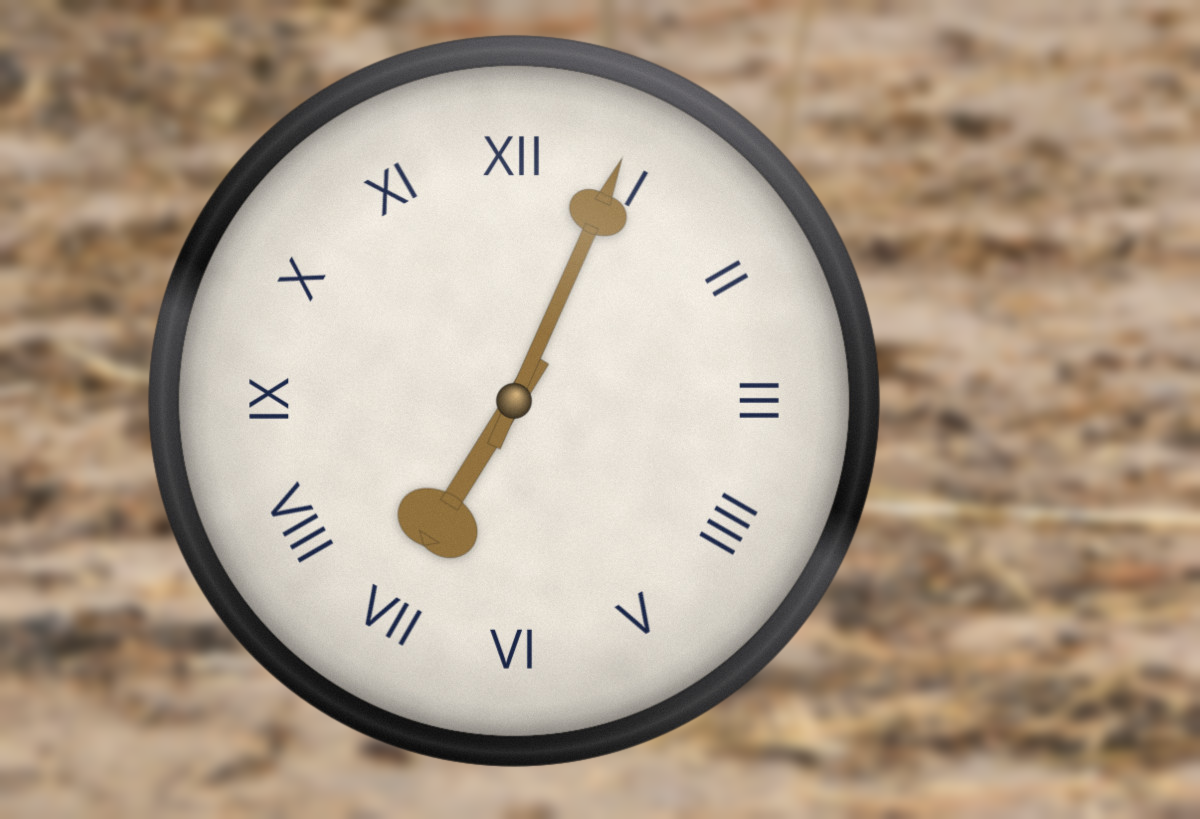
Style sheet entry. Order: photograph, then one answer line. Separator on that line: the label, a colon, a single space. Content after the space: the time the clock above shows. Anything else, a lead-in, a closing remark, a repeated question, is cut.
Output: 7:04
